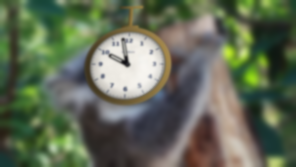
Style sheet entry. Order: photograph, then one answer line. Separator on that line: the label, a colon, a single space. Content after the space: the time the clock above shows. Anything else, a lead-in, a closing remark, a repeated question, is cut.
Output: 9:58
